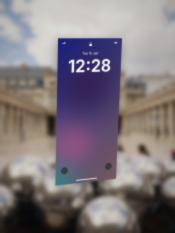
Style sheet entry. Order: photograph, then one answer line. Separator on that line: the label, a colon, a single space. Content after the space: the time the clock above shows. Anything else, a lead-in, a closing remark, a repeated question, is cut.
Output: 12:28
